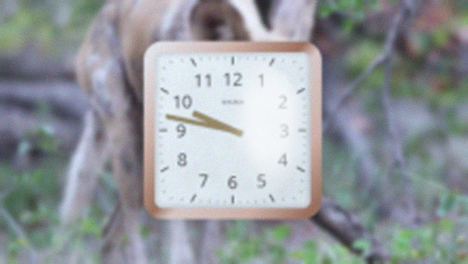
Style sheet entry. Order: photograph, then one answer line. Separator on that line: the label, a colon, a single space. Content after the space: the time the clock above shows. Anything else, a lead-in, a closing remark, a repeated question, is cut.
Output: 9:47
